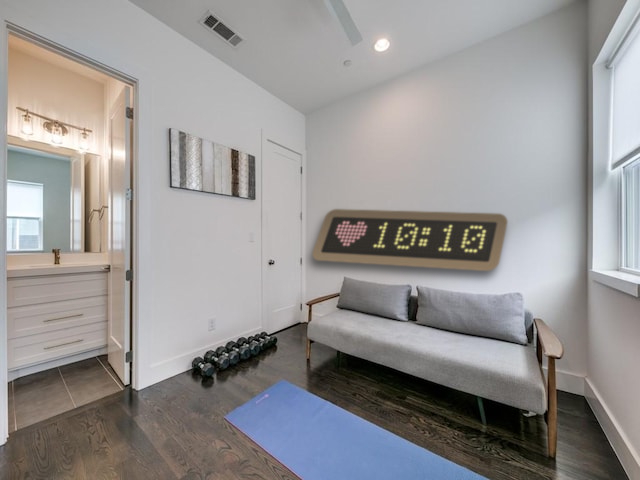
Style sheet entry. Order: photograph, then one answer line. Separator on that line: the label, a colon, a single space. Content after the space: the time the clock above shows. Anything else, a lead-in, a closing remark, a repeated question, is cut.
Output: 10:10
